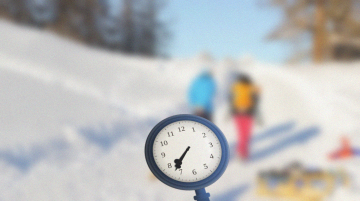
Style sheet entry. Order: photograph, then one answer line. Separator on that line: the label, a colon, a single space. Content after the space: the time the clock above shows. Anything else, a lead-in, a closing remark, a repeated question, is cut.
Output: 7:37
